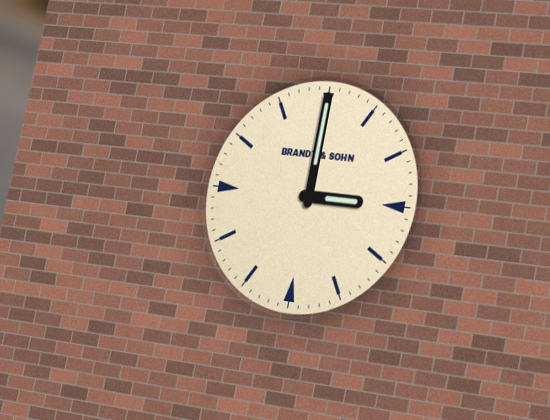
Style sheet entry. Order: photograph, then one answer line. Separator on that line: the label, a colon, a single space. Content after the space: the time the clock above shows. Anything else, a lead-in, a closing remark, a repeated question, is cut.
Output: 3:00
